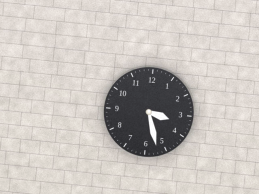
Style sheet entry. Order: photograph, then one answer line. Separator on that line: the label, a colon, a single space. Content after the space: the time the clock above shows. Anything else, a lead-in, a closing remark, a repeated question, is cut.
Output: 3:27
